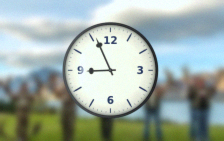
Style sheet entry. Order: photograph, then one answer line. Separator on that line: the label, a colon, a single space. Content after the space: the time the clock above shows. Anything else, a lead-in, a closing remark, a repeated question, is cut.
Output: 8:56
